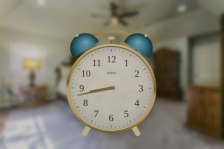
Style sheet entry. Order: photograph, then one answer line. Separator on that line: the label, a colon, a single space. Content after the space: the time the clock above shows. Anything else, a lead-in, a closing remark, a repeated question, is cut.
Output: 8:43
